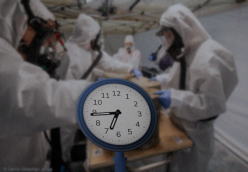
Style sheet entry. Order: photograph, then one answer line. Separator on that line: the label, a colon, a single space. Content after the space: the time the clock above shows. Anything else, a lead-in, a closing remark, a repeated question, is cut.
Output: 6:44
